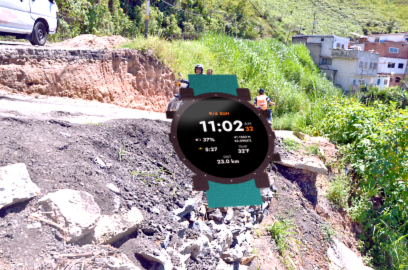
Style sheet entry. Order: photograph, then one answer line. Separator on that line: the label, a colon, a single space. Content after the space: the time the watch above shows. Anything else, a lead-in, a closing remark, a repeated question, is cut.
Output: 11:02
